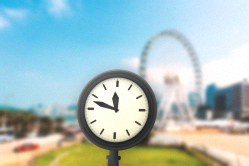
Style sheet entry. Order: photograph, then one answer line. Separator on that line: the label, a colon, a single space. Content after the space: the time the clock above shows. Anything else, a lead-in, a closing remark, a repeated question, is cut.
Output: 11:48
